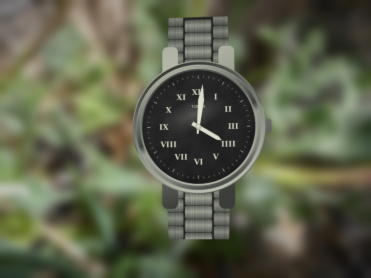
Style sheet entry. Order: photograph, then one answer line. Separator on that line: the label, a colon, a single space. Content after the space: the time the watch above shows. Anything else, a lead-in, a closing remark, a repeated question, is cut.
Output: 4:01
